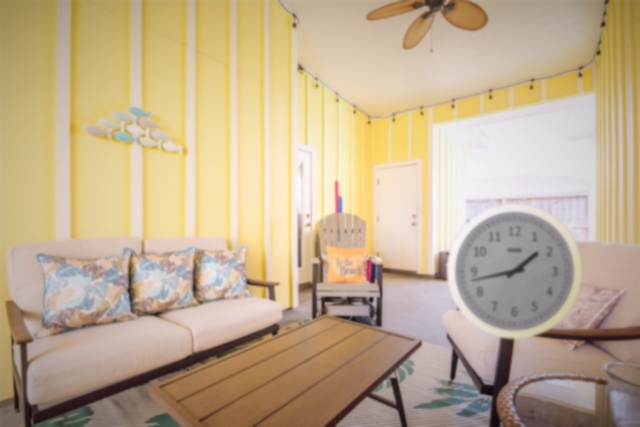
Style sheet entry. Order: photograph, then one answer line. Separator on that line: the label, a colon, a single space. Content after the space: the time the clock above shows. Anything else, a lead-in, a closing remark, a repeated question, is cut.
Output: 1:43
